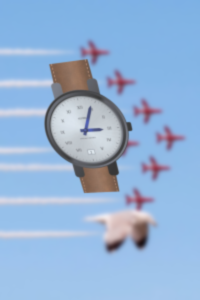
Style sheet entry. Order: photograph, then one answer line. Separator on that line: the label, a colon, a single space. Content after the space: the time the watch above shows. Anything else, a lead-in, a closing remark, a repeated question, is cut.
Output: 3:04
